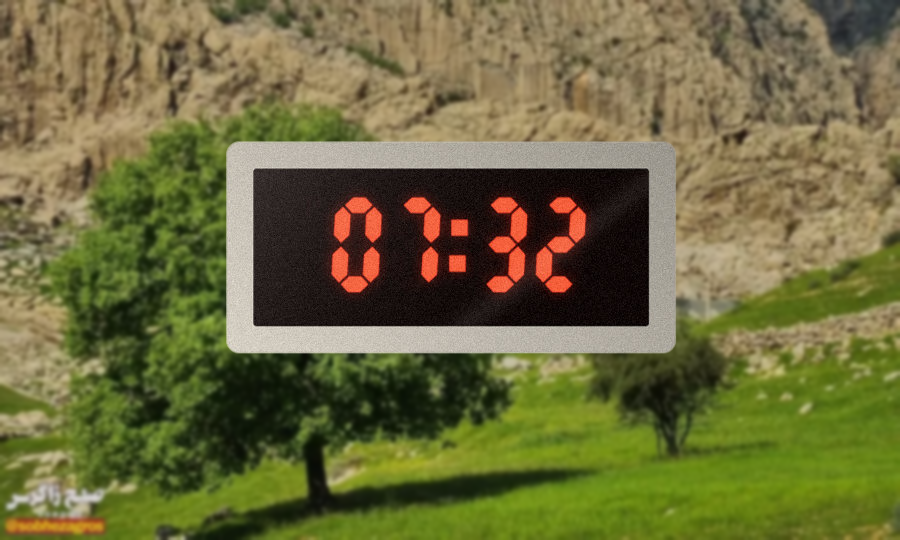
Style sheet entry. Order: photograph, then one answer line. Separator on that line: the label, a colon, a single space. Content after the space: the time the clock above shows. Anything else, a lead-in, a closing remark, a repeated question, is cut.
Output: 7:32
